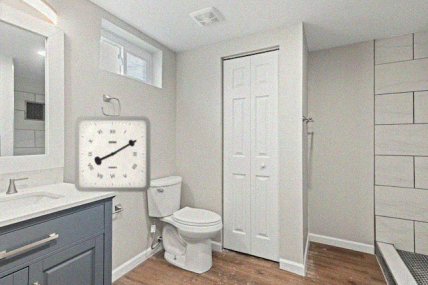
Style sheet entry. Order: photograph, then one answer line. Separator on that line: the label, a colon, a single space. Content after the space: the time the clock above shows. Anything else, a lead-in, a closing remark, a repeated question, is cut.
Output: 8:10
